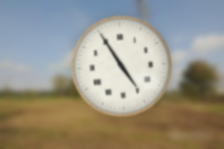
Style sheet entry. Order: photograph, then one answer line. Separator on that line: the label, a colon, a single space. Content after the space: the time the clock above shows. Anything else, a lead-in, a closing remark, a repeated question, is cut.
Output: 4:55
